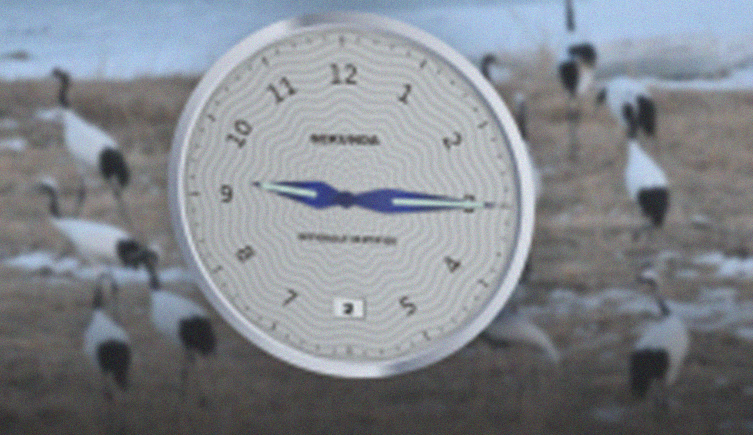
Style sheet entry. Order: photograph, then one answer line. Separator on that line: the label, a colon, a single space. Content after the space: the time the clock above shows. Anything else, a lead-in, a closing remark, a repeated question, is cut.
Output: 9:15
